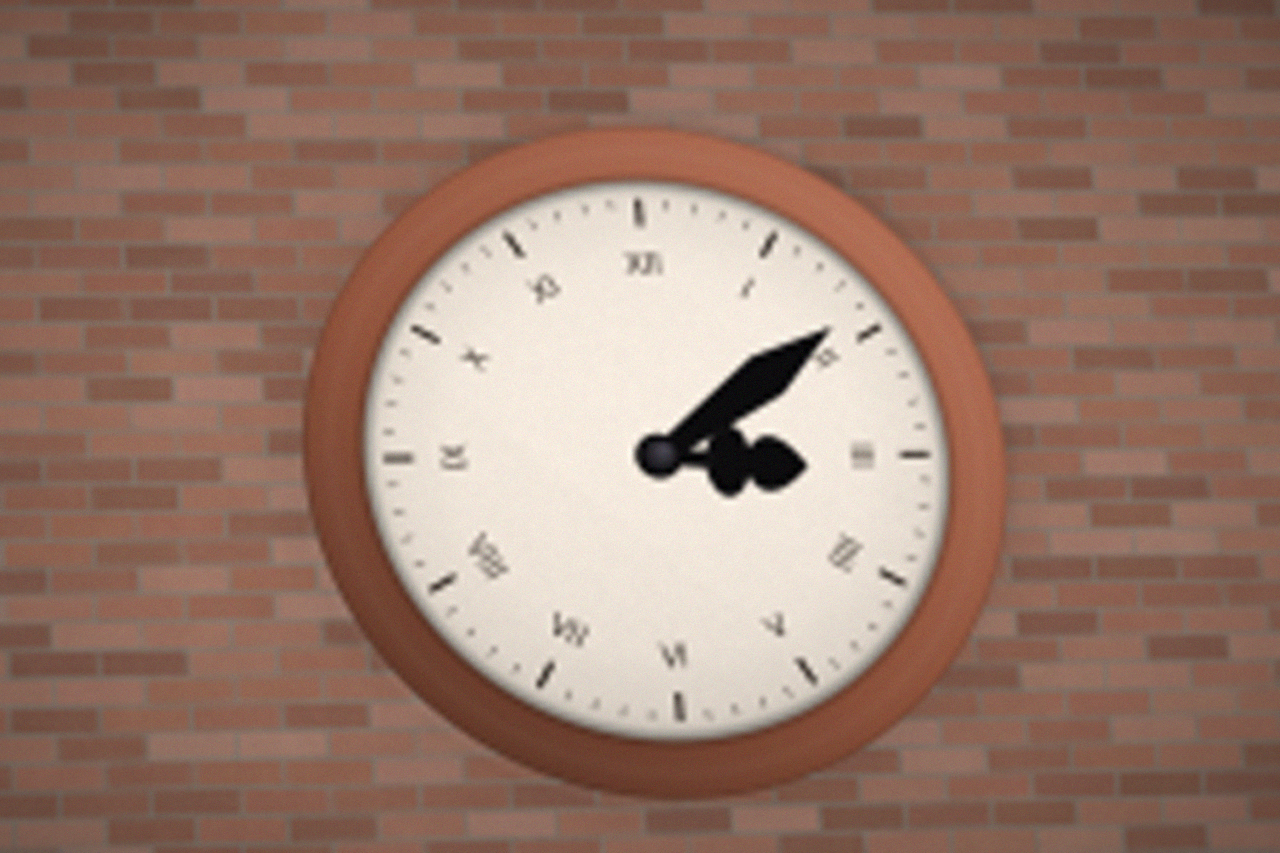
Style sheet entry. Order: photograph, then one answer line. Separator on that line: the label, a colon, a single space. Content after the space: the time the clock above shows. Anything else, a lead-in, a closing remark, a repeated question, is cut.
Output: 3:09
